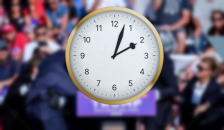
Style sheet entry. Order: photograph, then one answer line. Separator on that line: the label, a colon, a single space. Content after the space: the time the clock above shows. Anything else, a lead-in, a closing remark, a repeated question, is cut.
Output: 2:03
